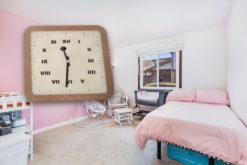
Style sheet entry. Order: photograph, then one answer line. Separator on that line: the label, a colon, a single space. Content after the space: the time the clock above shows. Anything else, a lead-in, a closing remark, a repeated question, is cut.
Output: 11:31
